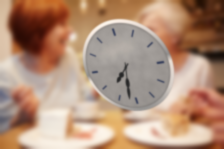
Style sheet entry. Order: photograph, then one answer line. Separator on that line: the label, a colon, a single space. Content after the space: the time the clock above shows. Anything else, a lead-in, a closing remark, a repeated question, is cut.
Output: 7:32
